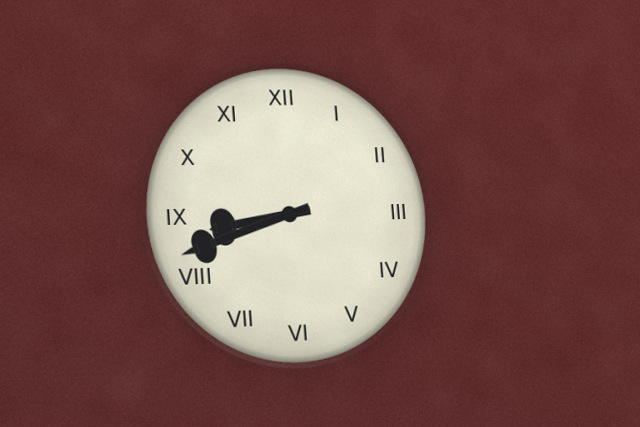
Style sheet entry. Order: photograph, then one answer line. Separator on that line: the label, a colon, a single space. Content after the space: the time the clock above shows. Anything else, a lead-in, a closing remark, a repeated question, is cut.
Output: 8:42
